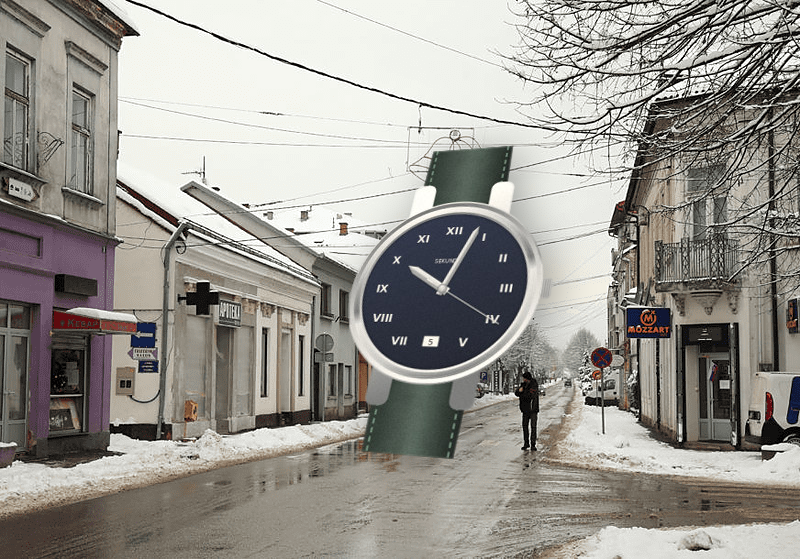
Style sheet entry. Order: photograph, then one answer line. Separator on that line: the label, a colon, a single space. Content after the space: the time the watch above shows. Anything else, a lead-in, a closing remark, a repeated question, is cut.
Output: 10:03:20
